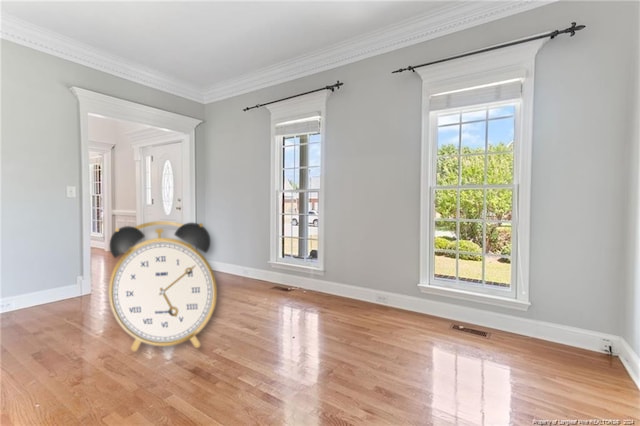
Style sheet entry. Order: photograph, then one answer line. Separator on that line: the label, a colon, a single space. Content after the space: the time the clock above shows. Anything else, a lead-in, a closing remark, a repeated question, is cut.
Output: 5:09
